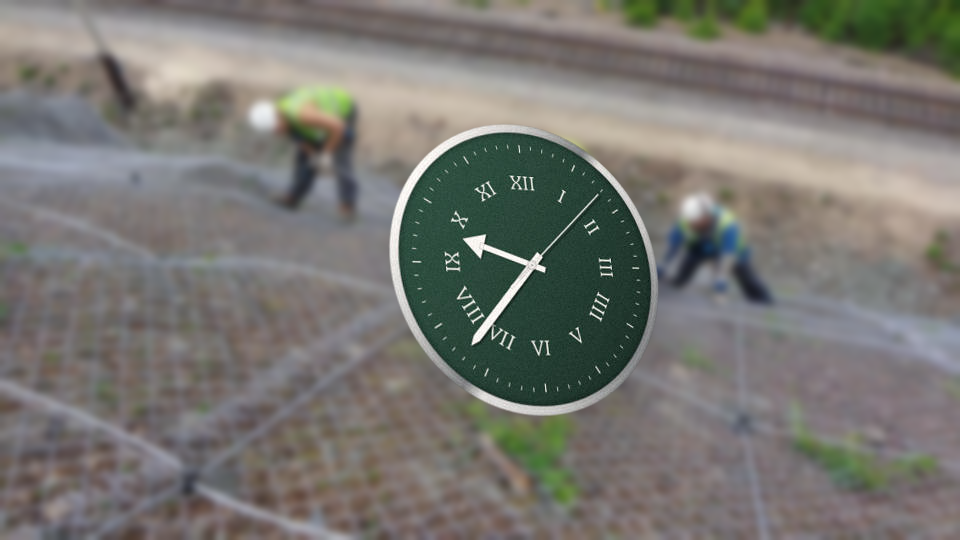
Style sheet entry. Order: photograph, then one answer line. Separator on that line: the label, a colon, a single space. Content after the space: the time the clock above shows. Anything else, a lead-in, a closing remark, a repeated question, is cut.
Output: 9:37:08
